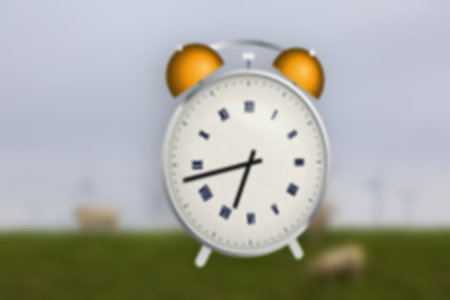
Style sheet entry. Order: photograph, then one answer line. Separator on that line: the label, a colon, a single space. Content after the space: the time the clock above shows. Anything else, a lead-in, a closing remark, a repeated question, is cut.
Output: 6:43
